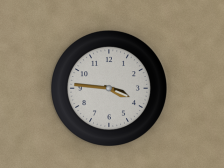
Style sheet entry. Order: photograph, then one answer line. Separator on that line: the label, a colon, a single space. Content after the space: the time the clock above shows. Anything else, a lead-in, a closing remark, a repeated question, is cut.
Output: 3:46
